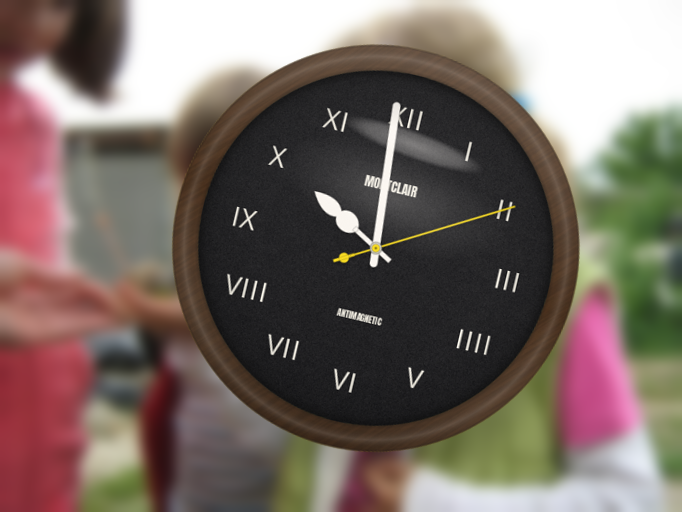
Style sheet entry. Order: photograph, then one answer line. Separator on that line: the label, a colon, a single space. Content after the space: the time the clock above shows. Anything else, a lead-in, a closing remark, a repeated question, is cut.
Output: 9:59:10
